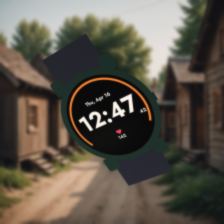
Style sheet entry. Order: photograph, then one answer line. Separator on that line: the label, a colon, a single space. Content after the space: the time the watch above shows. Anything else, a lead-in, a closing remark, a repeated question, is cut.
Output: 12:47
